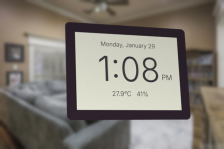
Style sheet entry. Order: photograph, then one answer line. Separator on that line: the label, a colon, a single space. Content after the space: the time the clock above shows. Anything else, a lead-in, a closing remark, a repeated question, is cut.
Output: 1:08
